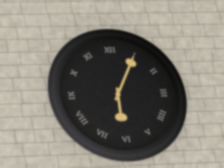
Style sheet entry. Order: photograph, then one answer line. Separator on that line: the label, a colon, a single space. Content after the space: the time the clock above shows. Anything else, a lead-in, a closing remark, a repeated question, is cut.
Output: 6:05
